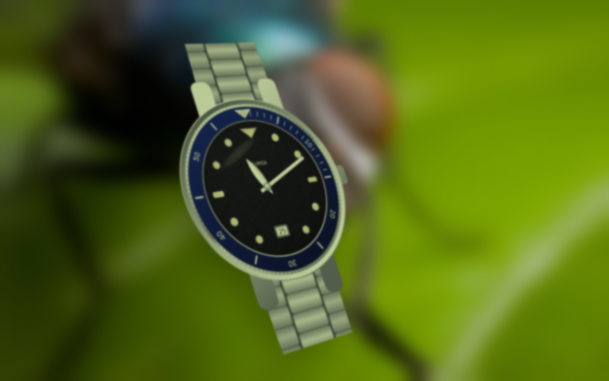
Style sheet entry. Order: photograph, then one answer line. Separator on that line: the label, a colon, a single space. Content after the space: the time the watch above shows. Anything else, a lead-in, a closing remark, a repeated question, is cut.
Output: 11:11
